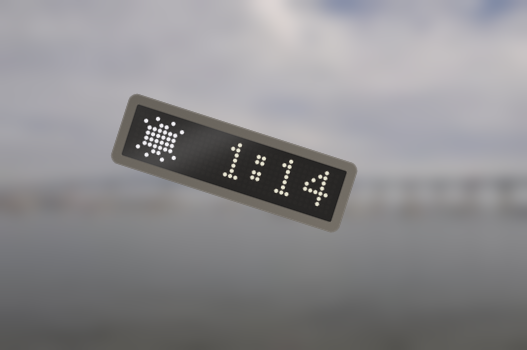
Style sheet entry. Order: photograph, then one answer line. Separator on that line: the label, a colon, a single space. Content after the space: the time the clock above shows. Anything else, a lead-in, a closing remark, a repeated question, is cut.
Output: 1:14
